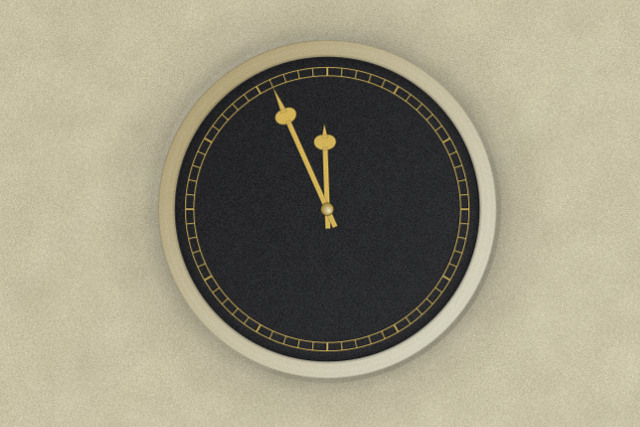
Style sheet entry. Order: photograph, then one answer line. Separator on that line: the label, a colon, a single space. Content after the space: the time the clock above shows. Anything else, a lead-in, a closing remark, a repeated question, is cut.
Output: 11:56
